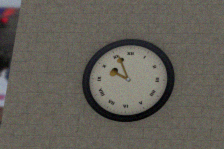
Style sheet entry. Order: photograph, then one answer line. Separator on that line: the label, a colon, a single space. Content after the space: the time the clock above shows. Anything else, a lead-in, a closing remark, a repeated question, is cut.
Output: 9:56
